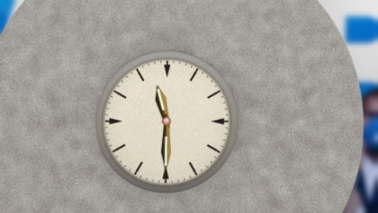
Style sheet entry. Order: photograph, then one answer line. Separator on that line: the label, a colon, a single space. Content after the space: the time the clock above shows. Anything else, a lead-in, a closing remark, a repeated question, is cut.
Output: 11:30
